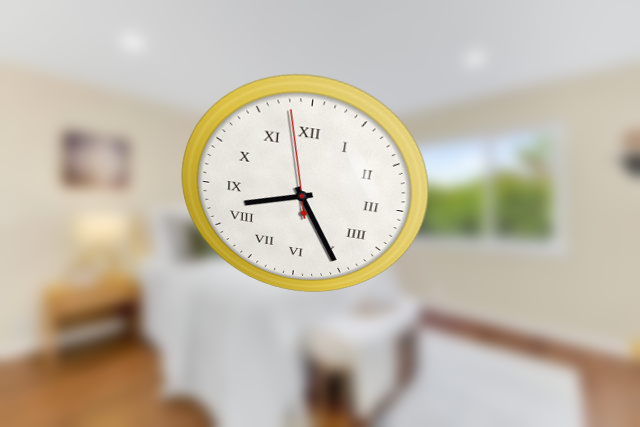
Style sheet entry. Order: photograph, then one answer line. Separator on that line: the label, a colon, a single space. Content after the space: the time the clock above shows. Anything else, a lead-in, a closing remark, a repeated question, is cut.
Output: 8:24:58
